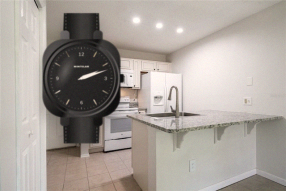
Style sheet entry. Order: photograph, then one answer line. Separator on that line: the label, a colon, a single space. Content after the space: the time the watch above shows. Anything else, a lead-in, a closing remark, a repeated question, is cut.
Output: 2:12
